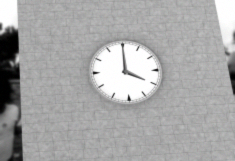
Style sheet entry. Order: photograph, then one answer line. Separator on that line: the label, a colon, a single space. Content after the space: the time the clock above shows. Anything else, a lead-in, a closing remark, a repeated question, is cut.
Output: 4:00
